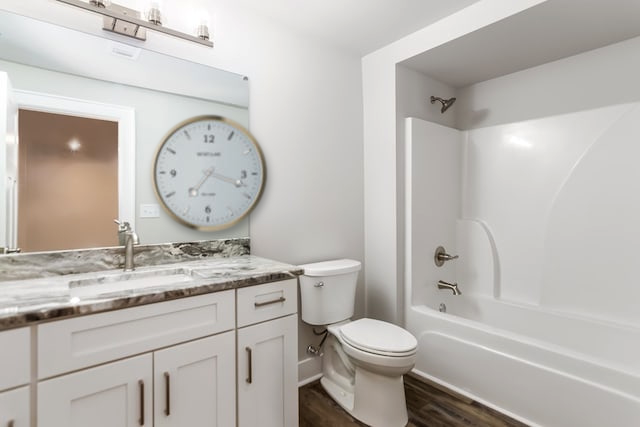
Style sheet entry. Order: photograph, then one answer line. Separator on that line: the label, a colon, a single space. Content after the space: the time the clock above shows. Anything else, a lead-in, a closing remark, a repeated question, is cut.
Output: 7:18
